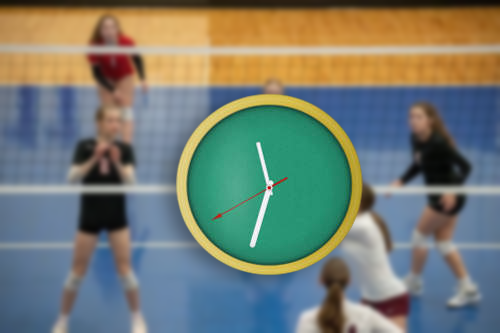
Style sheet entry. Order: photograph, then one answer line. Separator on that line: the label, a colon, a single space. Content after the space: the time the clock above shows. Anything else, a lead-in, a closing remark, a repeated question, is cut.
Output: 11:32:40
